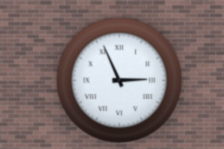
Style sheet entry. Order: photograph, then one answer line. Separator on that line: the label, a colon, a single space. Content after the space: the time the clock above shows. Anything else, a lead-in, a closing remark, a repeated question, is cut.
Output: 2:56
